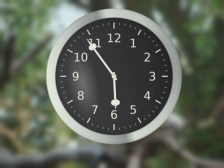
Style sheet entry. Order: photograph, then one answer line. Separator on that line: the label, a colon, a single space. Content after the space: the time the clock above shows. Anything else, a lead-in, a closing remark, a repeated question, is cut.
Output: 5:54
